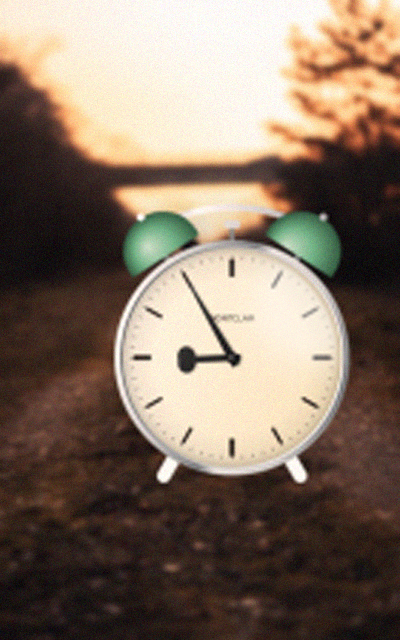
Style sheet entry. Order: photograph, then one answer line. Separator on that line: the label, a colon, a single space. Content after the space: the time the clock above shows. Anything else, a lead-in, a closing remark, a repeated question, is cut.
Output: 8:55
